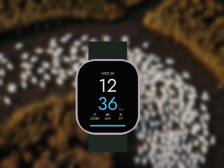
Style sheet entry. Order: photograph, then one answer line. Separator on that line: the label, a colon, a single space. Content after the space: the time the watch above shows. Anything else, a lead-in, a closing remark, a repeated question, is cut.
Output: 12:36
